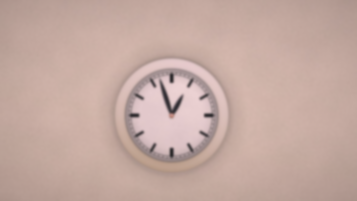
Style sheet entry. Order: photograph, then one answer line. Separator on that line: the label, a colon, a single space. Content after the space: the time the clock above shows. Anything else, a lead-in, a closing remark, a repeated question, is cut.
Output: 12:57
